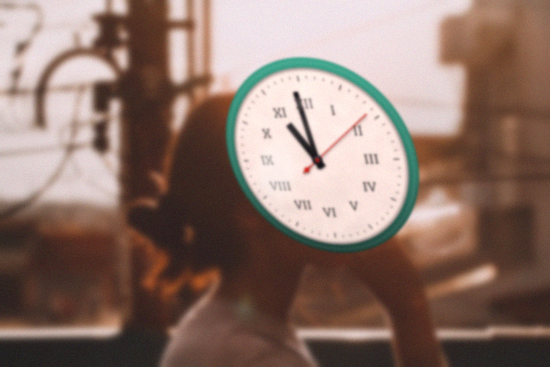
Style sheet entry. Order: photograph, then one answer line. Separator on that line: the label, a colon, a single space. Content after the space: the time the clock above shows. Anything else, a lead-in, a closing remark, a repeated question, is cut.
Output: 10:59:09
